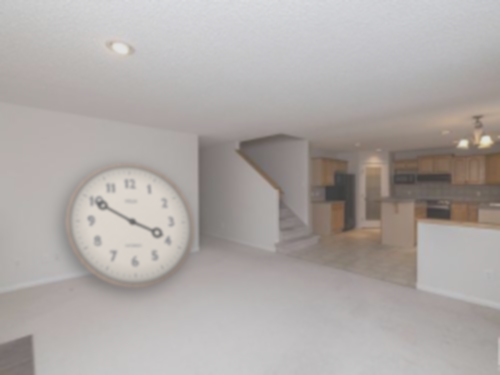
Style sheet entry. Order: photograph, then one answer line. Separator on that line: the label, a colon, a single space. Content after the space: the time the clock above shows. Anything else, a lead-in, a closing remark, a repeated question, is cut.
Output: 3:50
